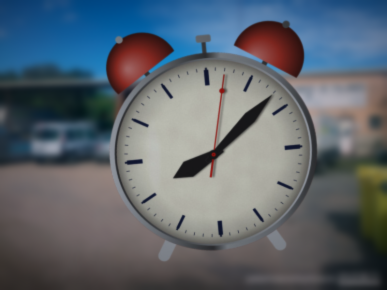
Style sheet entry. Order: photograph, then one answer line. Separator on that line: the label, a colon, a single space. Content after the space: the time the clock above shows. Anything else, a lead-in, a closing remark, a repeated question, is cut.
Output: 8:08:02
